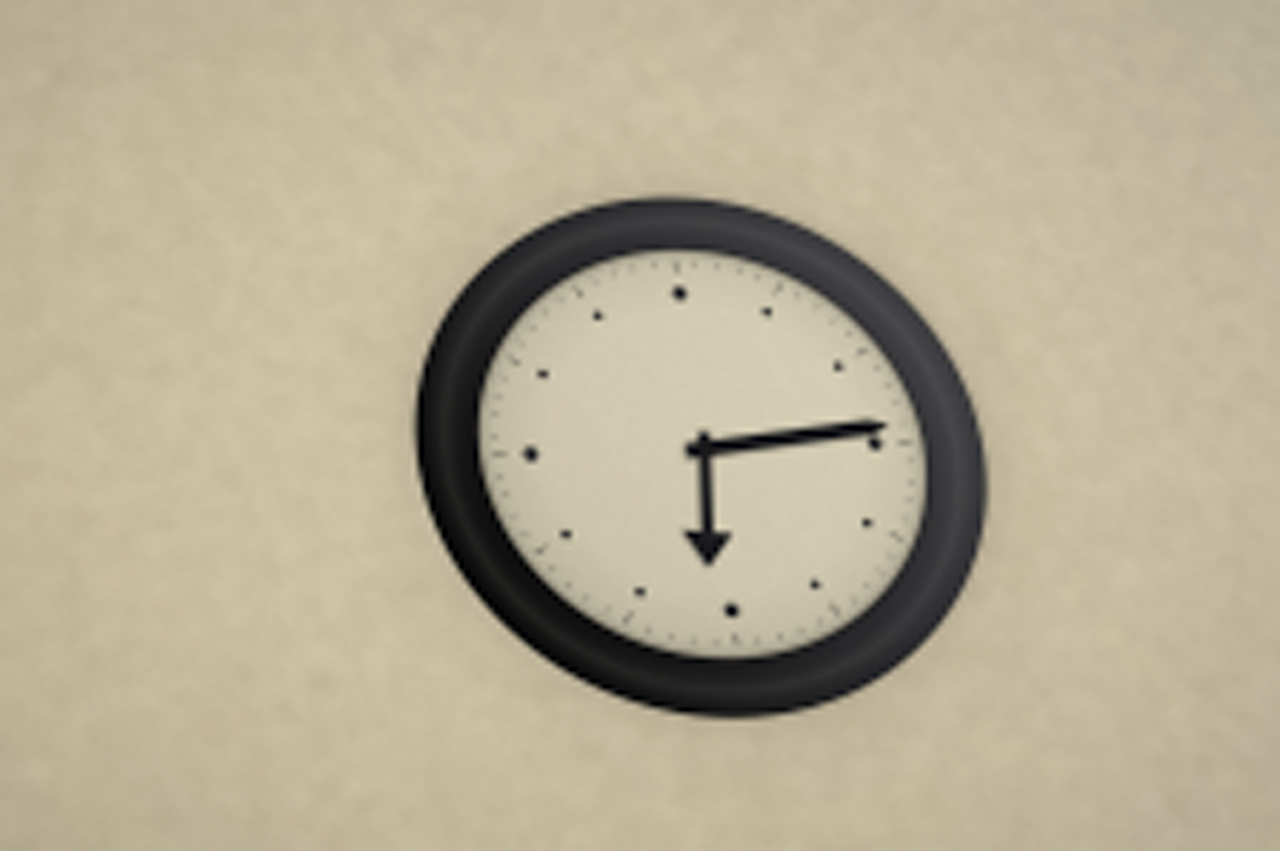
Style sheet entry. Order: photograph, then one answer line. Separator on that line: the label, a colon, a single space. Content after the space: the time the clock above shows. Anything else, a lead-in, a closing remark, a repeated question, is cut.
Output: 6:14
